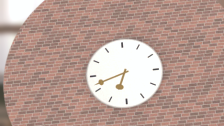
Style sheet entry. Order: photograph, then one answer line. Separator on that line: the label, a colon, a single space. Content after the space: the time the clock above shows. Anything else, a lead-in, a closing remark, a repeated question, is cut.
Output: 6:42
